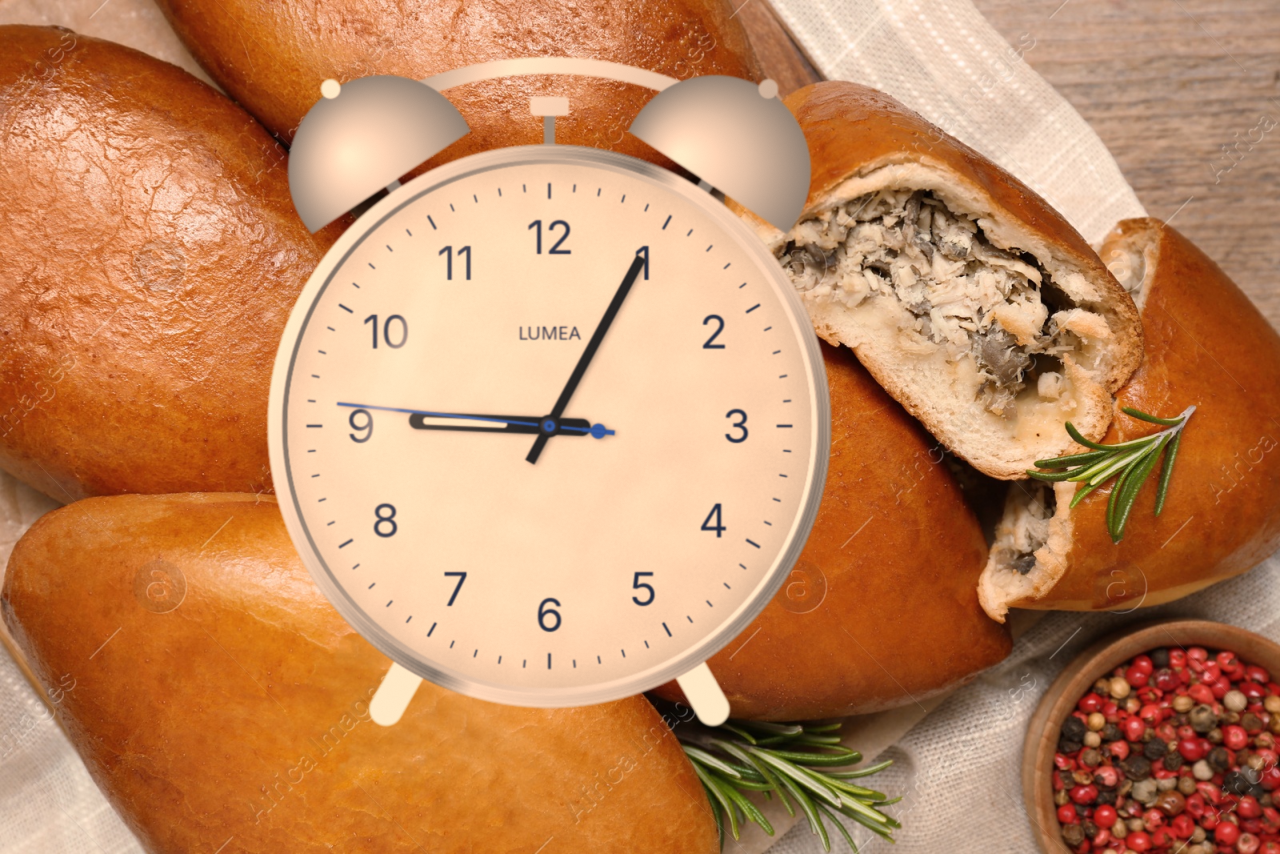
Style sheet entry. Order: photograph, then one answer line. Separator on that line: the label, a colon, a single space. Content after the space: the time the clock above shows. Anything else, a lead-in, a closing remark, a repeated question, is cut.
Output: 9:04:46
